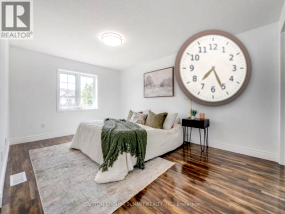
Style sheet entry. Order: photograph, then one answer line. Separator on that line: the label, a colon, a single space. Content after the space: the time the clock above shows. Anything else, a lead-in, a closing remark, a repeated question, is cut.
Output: 7:26
